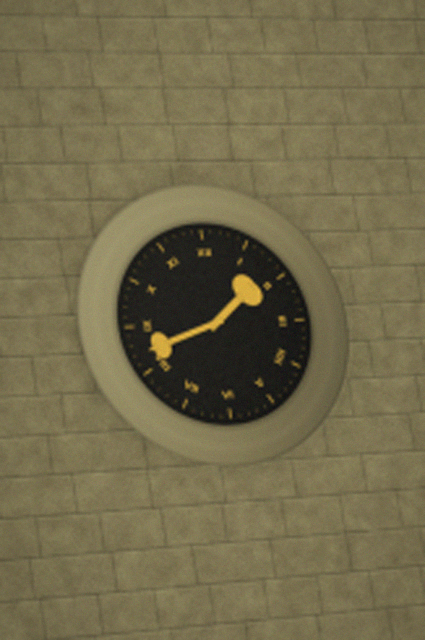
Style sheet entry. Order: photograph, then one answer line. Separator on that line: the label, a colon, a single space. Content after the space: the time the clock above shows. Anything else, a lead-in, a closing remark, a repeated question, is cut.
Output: 1:42
